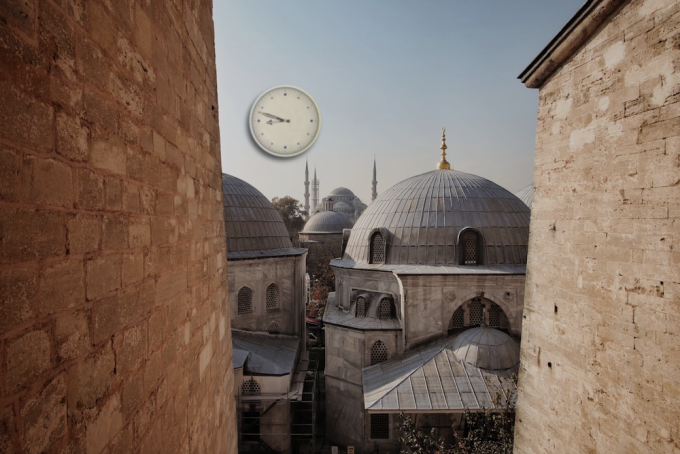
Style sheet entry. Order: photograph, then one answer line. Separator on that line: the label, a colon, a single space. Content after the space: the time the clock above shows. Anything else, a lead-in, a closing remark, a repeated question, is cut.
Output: 8:48
